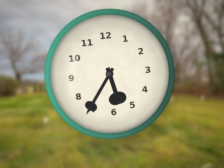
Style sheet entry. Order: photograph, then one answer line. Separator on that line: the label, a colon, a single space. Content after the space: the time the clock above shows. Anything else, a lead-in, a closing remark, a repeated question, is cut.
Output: 5:36
